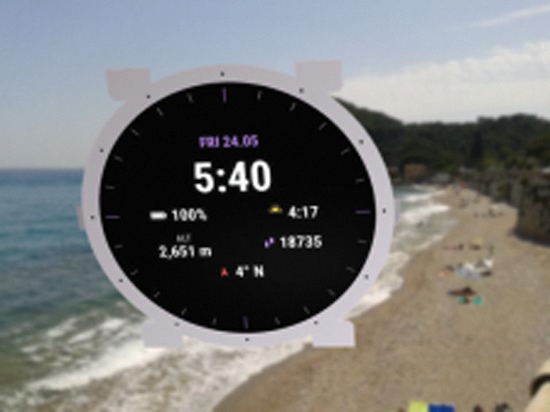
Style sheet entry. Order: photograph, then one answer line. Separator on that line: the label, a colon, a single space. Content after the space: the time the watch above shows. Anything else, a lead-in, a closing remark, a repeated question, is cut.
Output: 5:40
